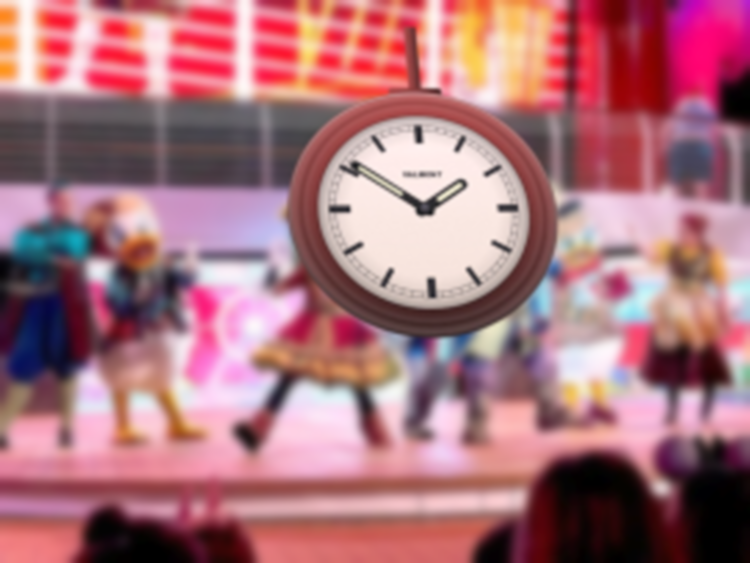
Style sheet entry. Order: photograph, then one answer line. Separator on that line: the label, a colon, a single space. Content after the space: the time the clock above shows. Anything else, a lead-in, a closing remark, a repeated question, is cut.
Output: 1:51
